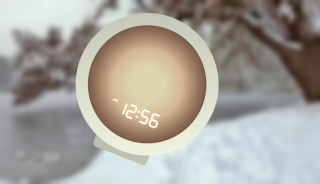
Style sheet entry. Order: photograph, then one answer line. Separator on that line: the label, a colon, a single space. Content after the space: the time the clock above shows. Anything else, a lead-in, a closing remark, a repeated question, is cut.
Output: 12:56
